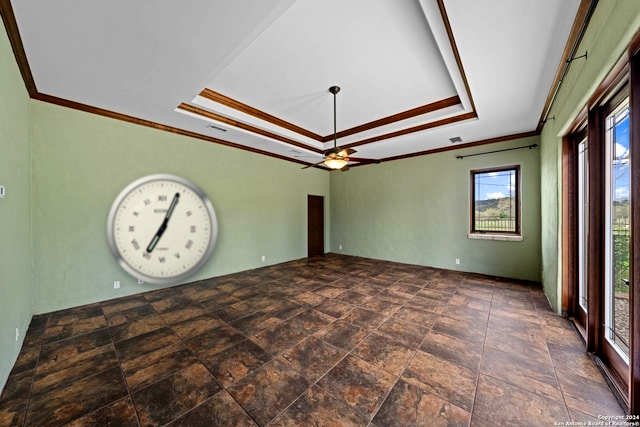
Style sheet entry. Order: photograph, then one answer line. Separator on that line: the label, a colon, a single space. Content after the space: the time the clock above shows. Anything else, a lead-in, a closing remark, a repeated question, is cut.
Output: 7:04
